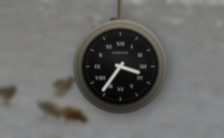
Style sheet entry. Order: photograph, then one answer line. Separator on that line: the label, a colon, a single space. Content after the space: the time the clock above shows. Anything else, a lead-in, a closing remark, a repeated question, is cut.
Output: 3:36
